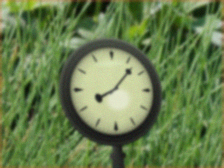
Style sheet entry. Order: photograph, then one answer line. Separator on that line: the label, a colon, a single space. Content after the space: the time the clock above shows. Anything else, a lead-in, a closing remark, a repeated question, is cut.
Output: 8:07
